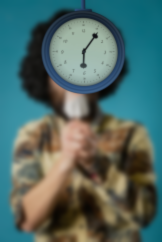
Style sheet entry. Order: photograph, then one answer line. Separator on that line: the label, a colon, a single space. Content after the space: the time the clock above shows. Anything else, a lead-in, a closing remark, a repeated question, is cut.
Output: 6:06
